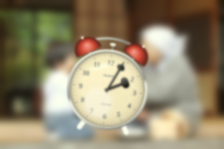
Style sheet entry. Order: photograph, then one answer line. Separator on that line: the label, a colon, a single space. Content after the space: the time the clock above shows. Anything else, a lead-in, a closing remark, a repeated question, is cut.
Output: 2:04
